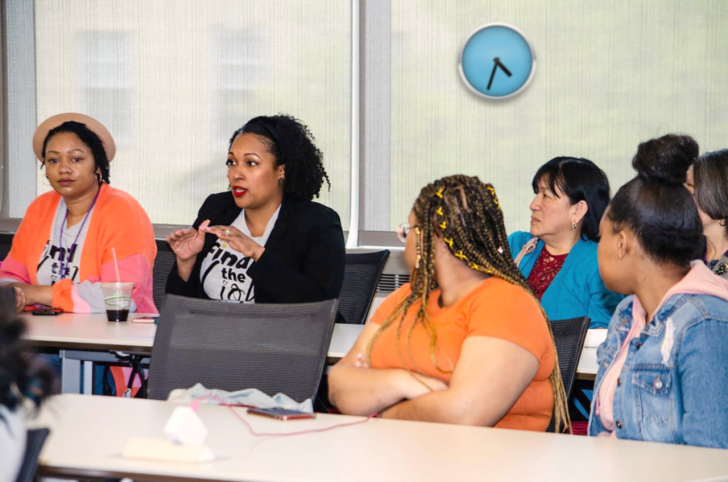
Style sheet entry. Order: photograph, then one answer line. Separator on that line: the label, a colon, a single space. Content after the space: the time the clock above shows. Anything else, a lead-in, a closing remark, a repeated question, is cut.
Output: 4:33
